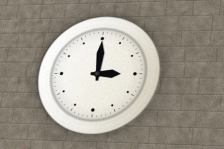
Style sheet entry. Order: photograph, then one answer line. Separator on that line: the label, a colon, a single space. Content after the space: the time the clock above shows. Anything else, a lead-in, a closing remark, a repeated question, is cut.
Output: 3:00
